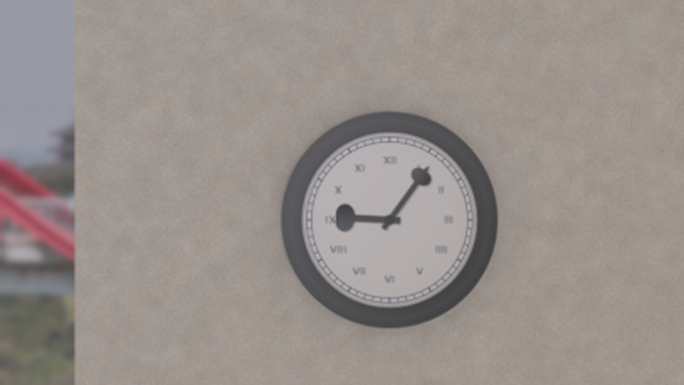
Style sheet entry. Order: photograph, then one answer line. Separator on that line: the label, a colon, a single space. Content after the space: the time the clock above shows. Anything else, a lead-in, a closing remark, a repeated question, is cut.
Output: 9:06
